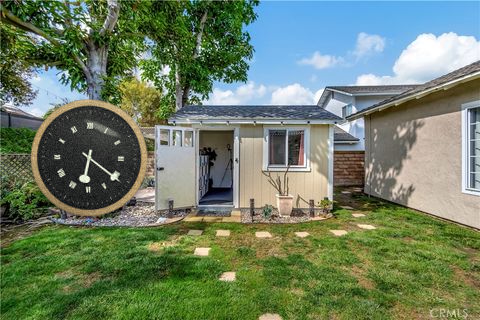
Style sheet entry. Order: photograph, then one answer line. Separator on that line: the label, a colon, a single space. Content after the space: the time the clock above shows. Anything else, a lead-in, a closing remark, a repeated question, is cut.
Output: 6:21
